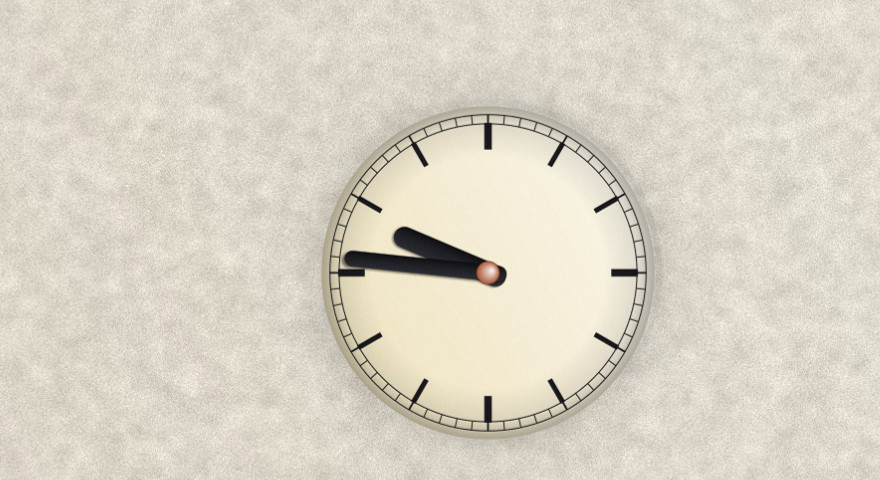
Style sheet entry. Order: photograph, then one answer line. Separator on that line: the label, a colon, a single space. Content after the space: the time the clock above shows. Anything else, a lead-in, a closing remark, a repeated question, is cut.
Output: 9:46
